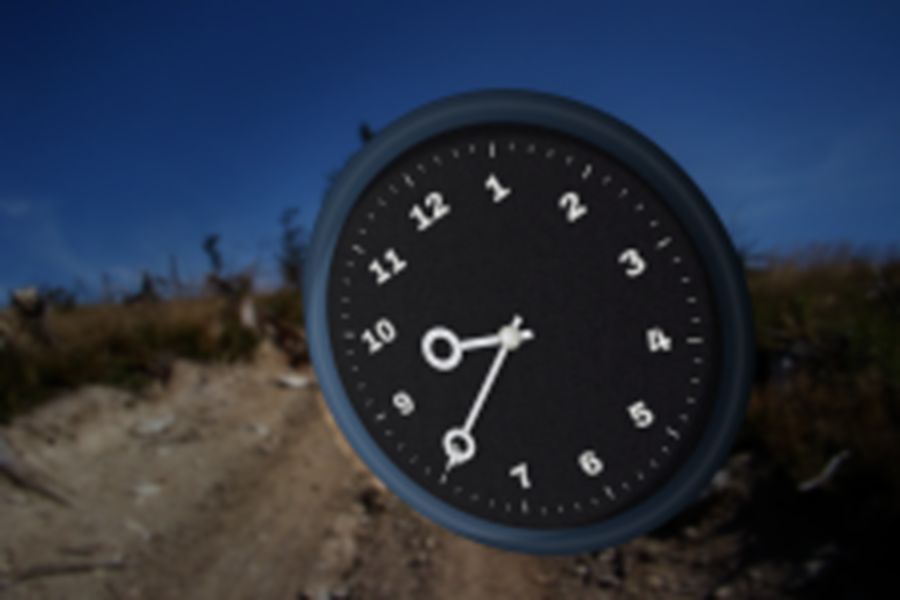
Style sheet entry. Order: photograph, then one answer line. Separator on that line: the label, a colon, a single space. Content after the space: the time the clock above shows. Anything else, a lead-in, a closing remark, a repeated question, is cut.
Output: 9:40
